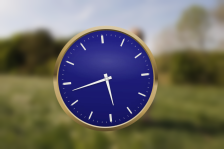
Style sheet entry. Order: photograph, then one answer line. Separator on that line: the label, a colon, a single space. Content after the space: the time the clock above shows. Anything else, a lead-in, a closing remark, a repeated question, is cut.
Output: 5:43
